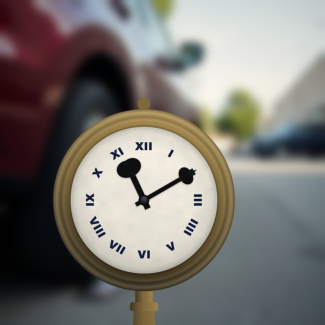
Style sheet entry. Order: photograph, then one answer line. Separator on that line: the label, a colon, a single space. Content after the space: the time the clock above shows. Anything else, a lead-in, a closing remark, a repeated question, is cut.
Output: 11:10
